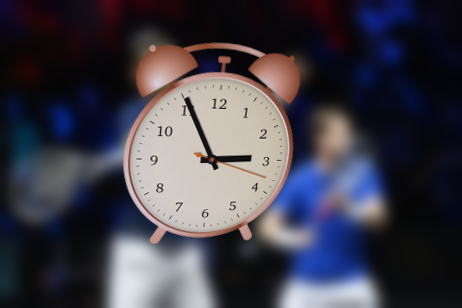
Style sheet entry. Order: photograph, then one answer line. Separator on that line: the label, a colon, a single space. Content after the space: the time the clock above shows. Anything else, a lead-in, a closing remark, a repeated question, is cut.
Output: 2:55:18
